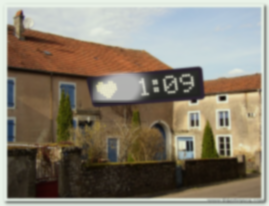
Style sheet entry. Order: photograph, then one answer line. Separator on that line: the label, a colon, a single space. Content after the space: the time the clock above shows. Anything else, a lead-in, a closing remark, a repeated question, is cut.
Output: 1:09
